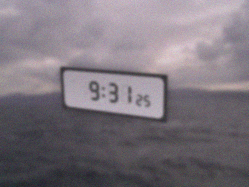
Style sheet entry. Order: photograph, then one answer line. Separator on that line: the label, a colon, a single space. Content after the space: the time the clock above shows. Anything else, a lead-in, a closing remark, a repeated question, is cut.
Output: 9:31
